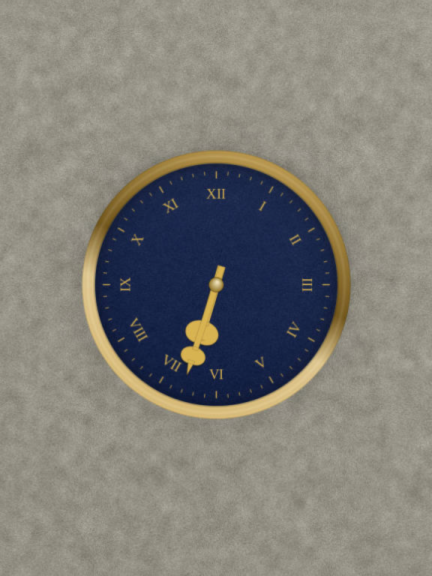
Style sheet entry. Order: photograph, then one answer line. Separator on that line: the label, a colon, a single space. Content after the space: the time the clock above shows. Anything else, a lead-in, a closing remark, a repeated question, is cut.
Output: 6:33
